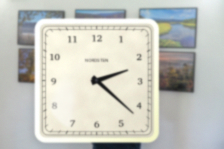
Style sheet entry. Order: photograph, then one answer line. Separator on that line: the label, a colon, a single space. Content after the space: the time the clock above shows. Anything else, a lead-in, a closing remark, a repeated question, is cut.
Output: 2:22
